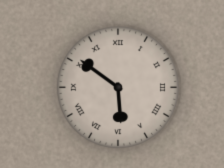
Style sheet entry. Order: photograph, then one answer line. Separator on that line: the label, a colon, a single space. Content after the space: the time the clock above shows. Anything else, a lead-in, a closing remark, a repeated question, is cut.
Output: 5:51
